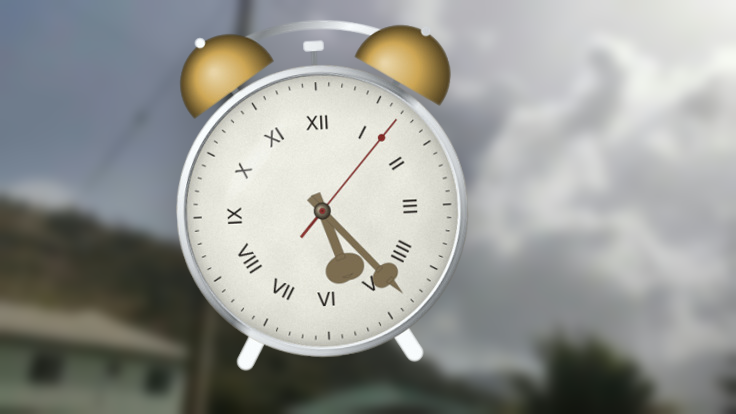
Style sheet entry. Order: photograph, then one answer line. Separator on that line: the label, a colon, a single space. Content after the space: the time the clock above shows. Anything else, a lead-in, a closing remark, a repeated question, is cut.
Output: 5:23:07
